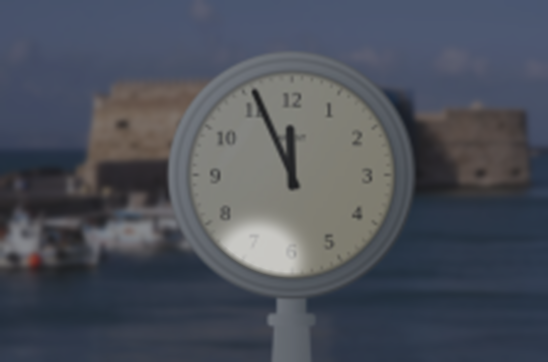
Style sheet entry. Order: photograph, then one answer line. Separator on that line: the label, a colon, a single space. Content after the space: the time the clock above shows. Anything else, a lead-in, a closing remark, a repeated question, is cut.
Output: 11:56
